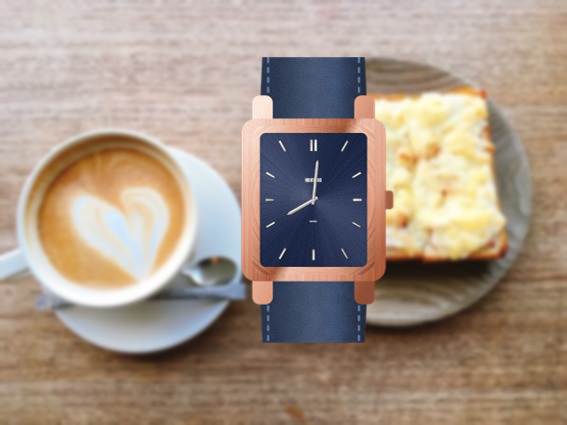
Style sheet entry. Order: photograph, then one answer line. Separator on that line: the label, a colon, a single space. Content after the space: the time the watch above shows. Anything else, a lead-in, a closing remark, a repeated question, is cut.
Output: 8:01
